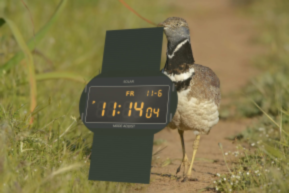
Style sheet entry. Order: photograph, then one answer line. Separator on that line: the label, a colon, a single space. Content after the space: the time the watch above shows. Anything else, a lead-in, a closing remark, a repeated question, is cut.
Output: 11:14:04
